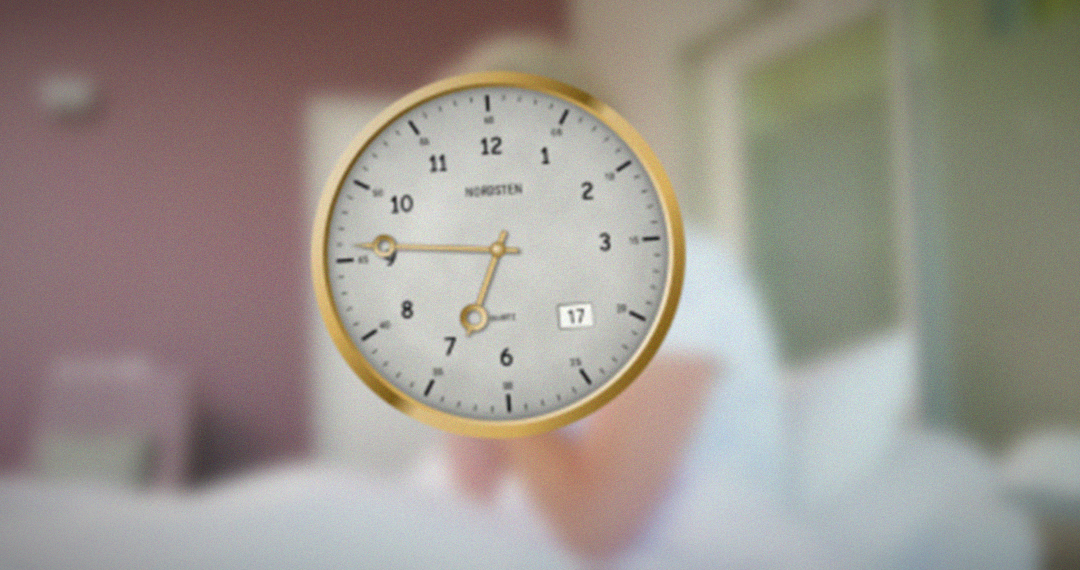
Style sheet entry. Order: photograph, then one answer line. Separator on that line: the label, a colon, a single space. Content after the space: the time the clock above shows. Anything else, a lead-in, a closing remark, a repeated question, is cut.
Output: 6:46
